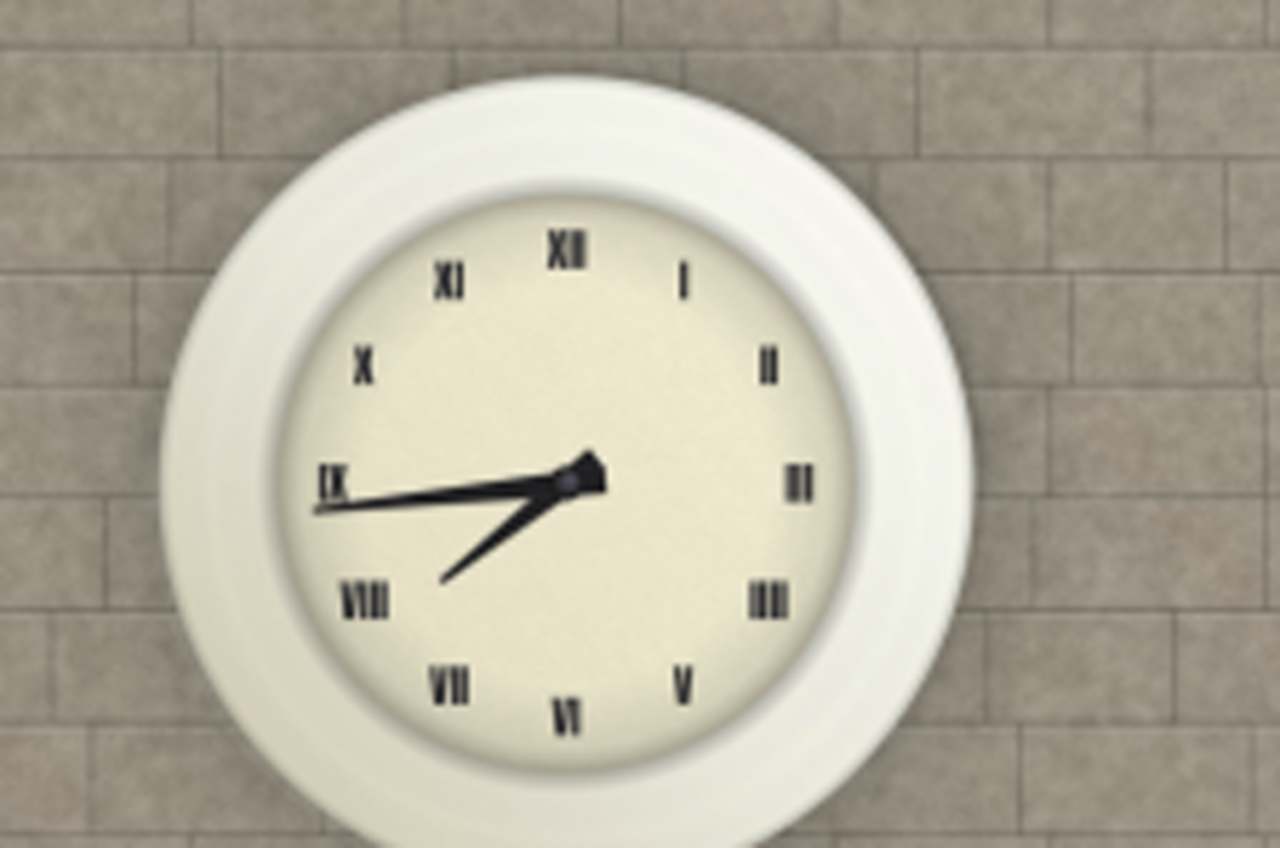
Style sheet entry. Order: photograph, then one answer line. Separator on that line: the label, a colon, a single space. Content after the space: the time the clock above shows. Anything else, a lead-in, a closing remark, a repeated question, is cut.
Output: 7:44
